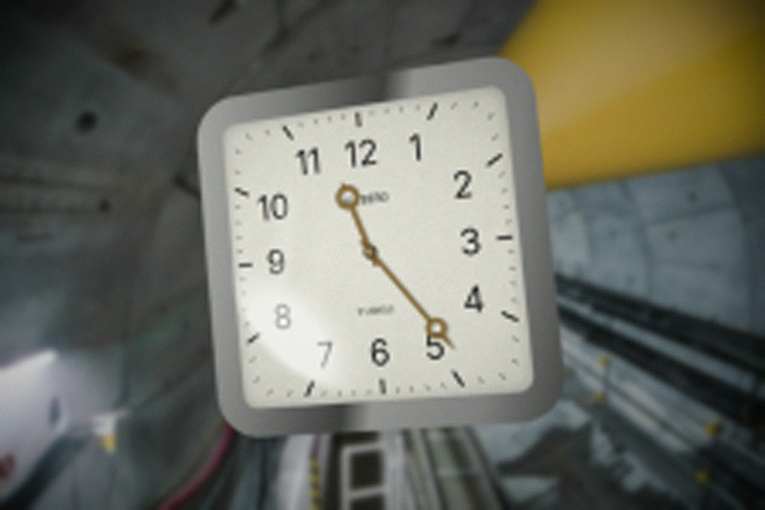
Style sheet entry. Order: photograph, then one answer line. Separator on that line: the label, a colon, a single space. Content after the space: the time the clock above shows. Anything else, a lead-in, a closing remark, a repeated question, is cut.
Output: 11:24
